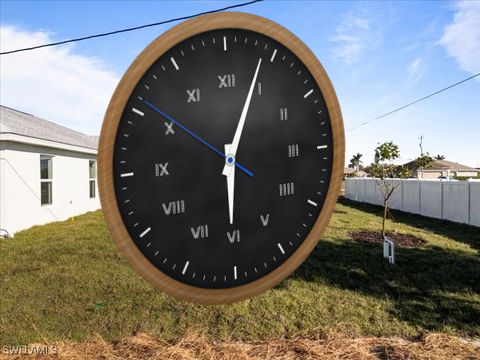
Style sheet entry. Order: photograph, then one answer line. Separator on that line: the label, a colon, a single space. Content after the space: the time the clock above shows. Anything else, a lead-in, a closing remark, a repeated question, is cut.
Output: 6:03:51
